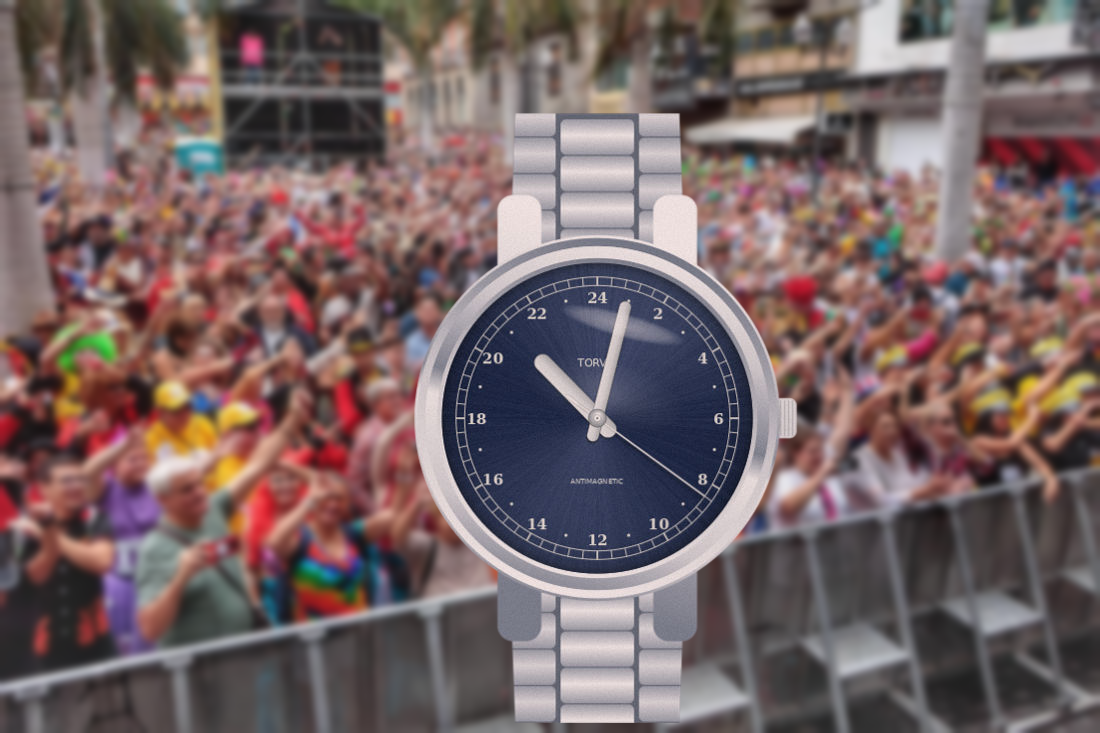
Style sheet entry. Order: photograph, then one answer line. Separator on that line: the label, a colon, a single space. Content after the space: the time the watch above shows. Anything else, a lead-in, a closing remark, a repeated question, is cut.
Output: 21:02:21
